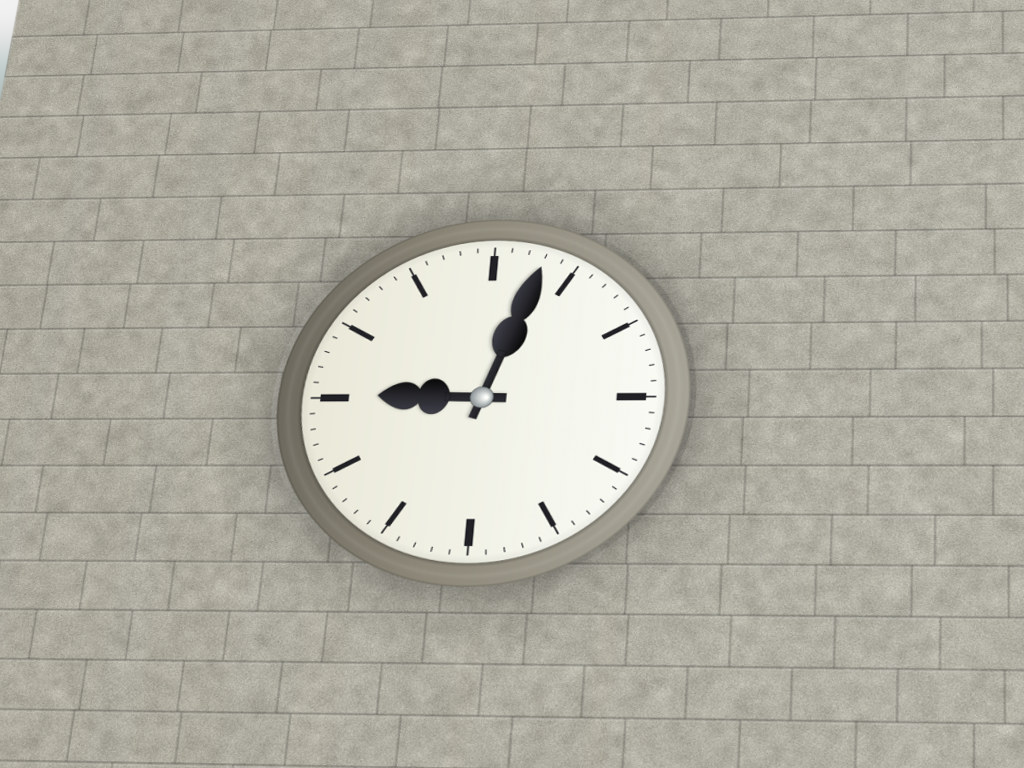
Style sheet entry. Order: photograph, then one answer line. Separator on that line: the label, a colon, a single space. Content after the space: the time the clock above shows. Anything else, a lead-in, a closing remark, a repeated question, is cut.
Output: 9:03
